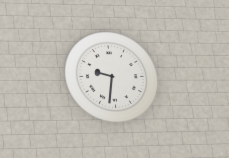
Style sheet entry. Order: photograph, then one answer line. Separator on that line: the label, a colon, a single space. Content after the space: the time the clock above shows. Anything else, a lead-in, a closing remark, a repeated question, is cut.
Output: 9:32
